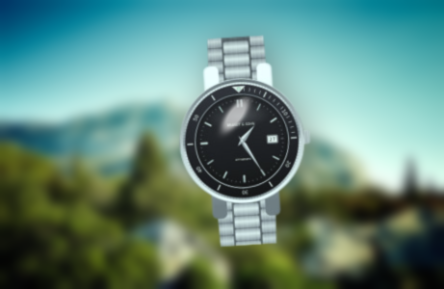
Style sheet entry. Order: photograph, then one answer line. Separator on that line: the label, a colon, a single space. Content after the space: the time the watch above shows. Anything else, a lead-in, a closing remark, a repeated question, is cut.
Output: 1:25
